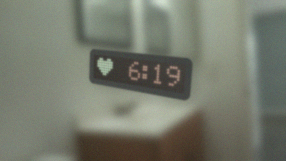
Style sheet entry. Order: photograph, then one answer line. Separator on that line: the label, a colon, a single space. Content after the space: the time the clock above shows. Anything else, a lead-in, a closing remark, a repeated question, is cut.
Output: 6:19
